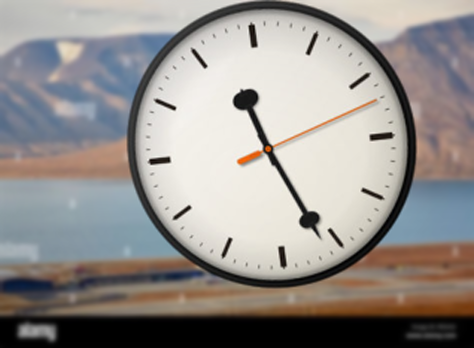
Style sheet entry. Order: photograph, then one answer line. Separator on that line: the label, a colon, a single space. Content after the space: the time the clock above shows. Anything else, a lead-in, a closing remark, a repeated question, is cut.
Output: 11:26:12
